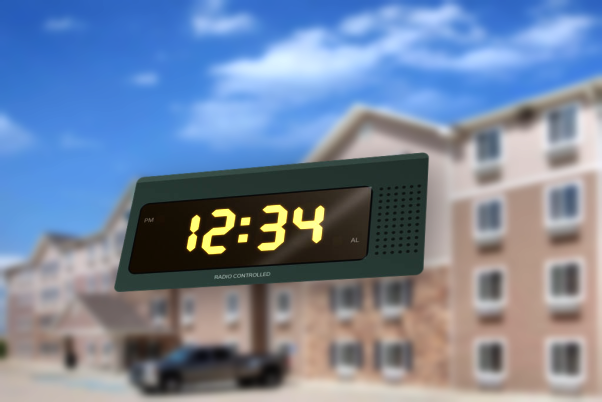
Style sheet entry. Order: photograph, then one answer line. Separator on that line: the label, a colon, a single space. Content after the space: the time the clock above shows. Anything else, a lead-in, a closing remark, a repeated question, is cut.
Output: 12:34
